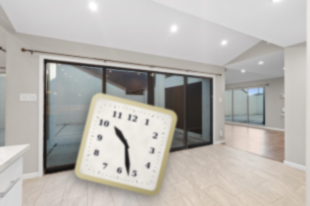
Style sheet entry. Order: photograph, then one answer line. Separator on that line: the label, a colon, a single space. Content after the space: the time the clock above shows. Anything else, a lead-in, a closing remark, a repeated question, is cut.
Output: 10:27
